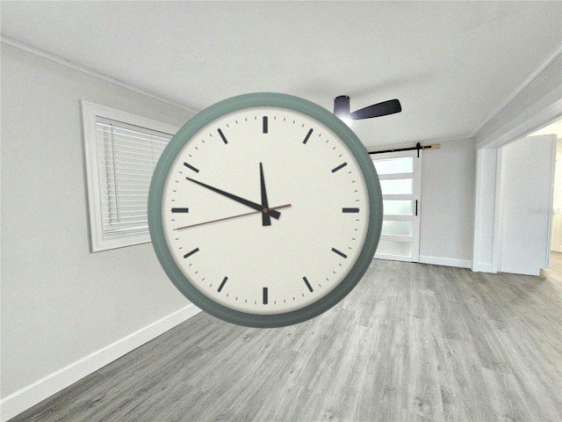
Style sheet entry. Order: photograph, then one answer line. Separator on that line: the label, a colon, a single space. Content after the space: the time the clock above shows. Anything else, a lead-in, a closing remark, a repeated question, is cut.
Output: 11:48:43
